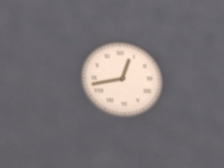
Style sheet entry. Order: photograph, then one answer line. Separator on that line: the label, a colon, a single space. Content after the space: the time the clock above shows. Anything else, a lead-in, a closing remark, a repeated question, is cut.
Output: 12:43
